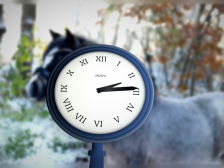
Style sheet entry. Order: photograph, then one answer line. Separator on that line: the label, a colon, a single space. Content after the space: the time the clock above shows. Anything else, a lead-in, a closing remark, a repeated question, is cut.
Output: 2:14
